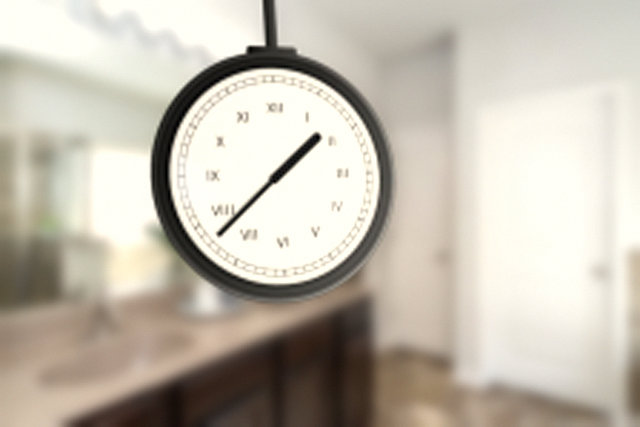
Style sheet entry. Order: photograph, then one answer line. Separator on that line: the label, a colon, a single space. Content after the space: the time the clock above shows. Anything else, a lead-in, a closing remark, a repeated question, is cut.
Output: 1:38
